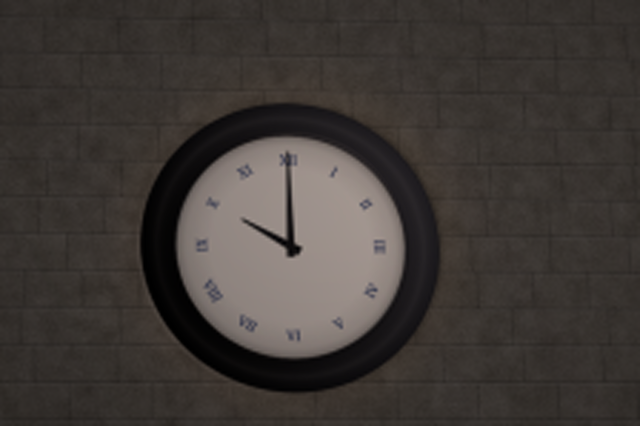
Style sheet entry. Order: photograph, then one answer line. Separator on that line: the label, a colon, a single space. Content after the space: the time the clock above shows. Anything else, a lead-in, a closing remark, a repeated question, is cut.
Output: 10:00
